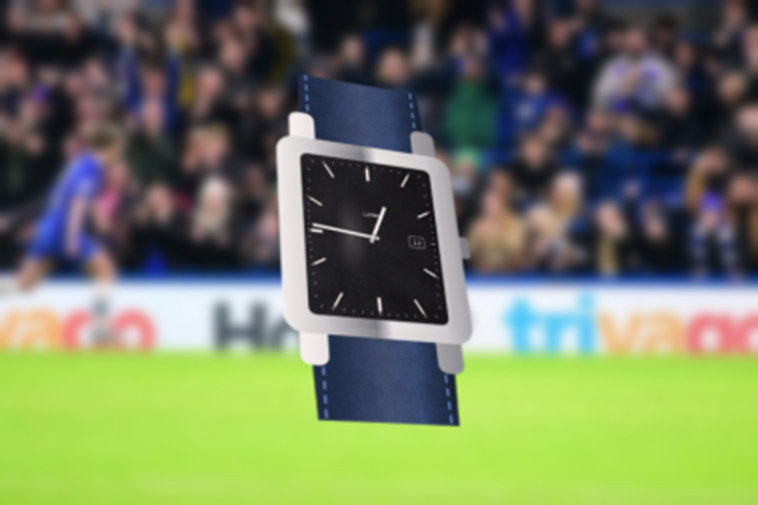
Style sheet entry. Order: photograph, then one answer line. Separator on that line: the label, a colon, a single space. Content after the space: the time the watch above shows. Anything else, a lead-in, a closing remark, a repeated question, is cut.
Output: 12:46
